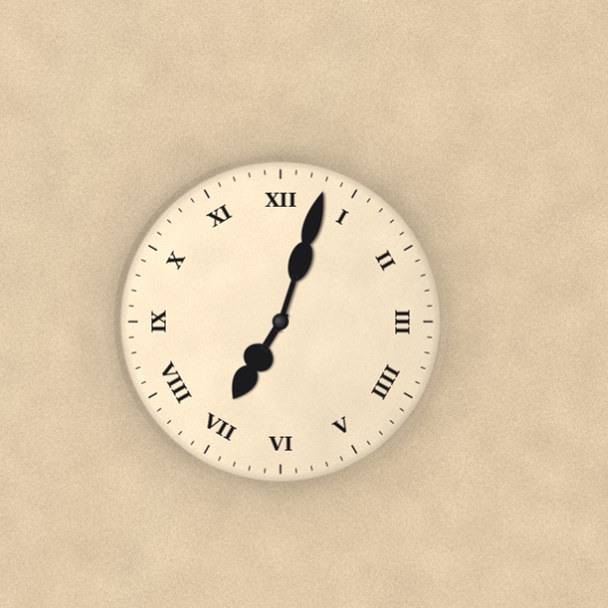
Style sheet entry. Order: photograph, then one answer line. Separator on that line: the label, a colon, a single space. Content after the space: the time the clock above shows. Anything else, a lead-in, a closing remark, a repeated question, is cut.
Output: 7:03
